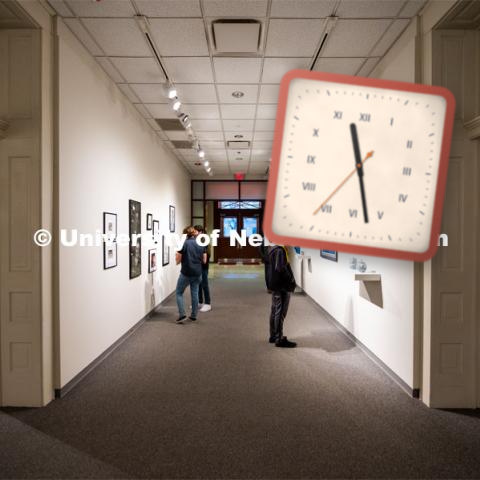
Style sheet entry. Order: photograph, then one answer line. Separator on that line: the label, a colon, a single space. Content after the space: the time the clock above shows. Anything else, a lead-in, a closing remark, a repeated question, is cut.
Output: 11:27:36
